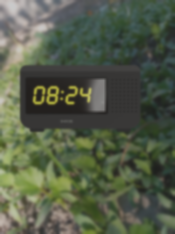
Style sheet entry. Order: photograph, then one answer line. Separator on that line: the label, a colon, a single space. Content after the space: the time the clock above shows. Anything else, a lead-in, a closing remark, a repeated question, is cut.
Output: 8:24
